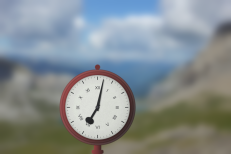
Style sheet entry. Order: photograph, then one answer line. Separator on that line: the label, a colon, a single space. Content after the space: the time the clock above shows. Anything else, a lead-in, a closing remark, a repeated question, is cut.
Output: 7:02
